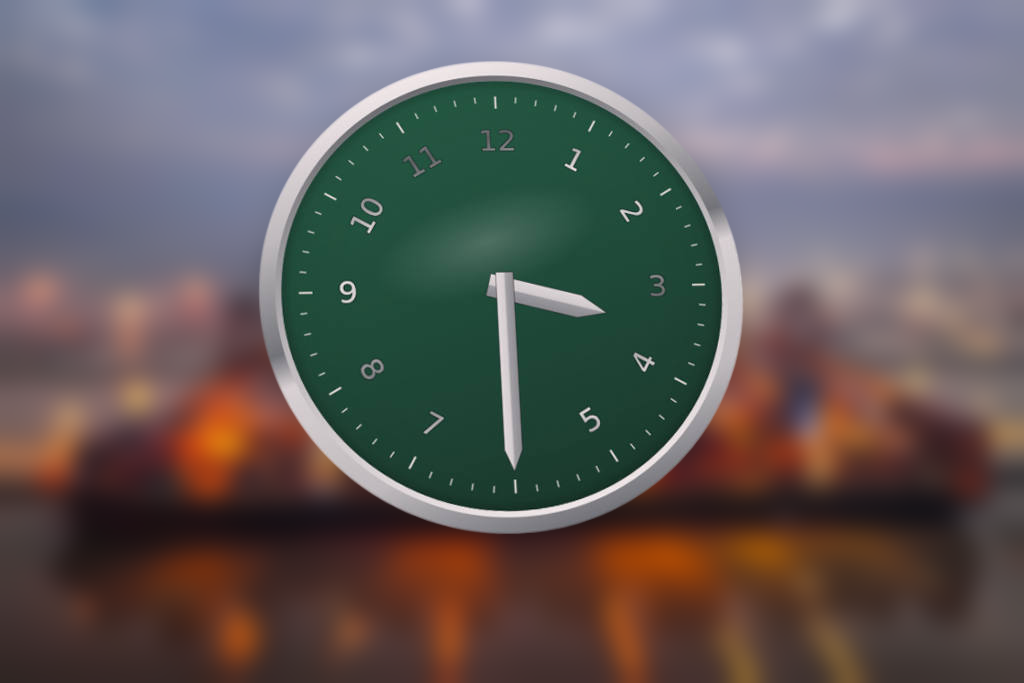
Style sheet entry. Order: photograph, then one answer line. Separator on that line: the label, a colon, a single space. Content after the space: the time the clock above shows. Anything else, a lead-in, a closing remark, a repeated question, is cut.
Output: 3:30
